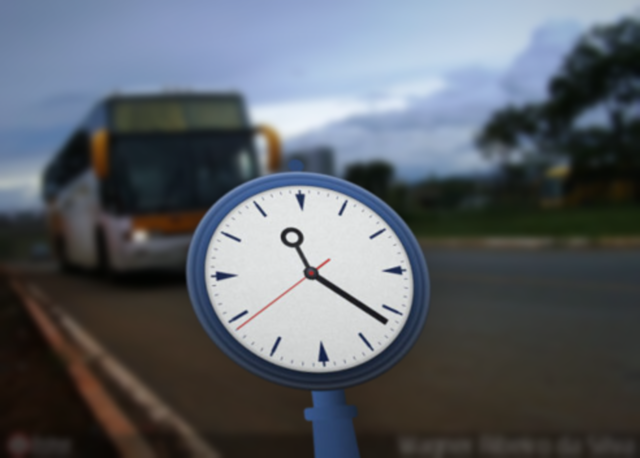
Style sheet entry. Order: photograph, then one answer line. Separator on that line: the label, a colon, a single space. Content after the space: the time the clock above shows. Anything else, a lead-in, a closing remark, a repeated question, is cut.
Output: 11:21:39
